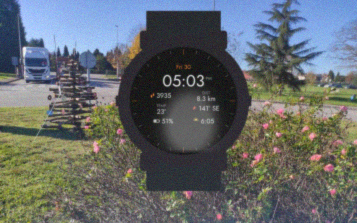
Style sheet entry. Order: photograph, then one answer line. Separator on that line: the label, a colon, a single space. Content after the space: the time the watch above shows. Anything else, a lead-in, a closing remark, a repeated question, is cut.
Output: 5:03
